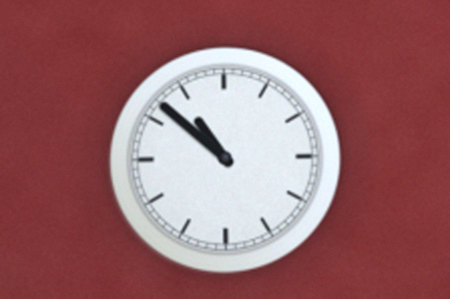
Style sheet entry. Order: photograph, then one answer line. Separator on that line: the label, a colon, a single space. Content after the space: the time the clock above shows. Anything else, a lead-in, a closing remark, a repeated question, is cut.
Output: 10:52
